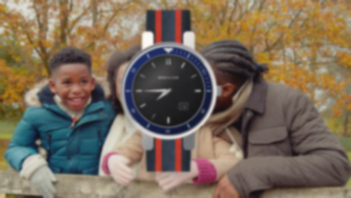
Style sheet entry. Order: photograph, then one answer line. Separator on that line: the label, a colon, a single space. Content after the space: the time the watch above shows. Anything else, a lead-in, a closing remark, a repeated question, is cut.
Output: 7:45
